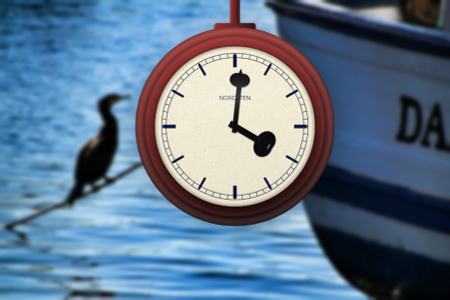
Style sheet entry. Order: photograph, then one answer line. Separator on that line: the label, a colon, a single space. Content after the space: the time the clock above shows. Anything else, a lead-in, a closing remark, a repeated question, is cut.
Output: 4:01
